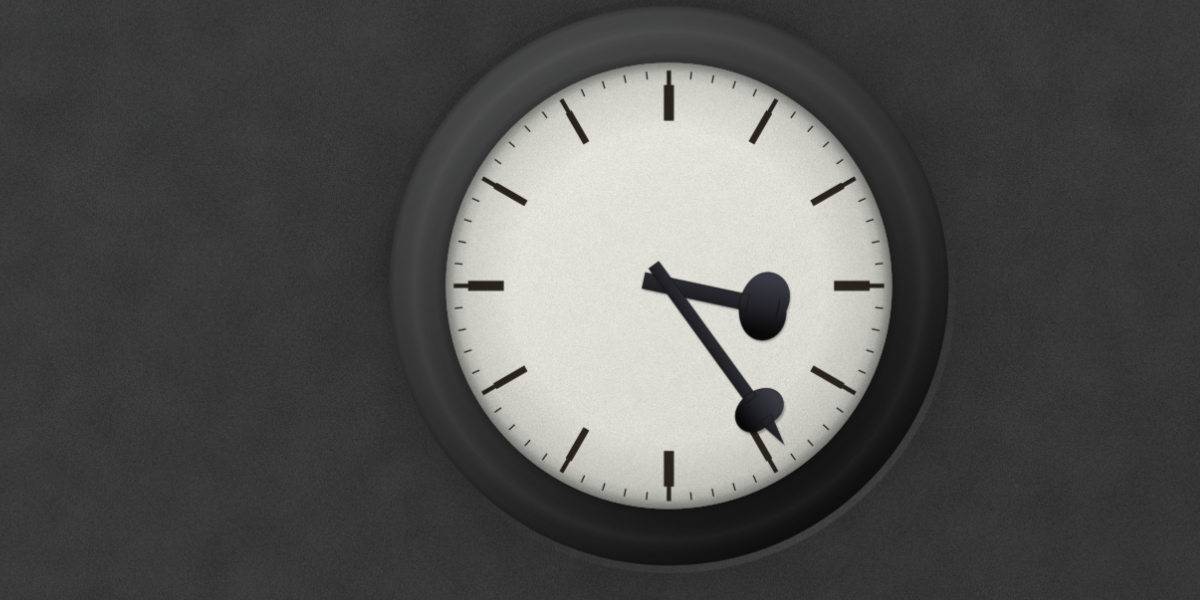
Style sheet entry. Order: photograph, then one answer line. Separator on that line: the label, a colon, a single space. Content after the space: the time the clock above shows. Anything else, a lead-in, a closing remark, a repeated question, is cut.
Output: 3:24
